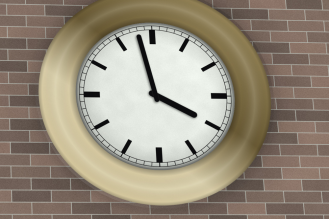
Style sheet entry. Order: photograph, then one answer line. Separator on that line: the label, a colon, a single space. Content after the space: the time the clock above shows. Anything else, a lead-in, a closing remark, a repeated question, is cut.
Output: 3:58
